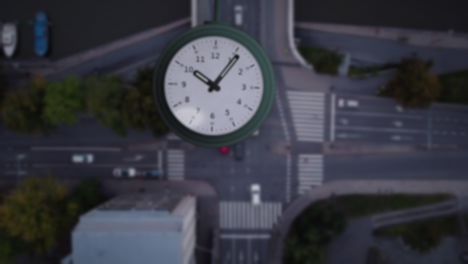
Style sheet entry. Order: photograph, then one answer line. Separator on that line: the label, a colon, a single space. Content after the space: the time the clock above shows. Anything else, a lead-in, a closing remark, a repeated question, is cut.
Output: 10:06
